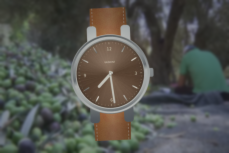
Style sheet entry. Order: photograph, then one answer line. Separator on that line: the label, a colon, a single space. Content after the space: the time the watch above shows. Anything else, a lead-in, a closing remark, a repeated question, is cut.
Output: 7:29
